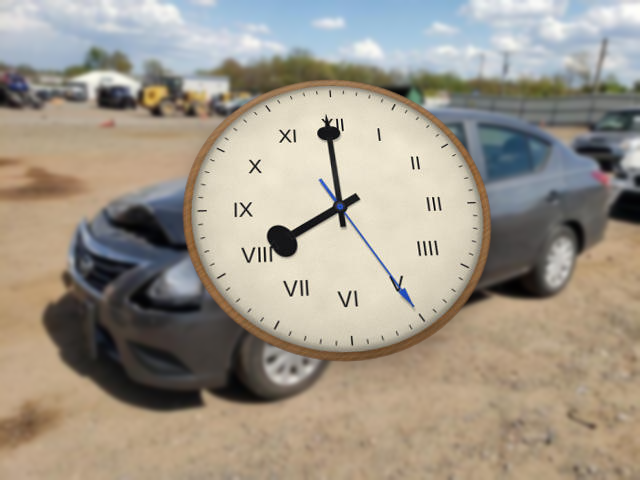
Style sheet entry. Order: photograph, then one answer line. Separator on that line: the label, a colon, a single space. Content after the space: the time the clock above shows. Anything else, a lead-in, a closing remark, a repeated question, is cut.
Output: 7:59:25
